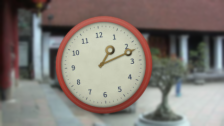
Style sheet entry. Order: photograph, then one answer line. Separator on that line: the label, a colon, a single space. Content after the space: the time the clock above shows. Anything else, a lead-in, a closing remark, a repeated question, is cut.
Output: 1:12
